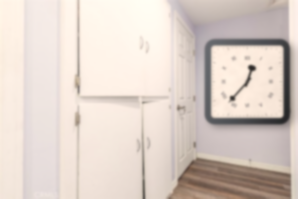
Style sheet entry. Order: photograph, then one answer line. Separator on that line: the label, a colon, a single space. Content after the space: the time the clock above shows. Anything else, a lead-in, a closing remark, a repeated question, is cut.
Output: 12:37
